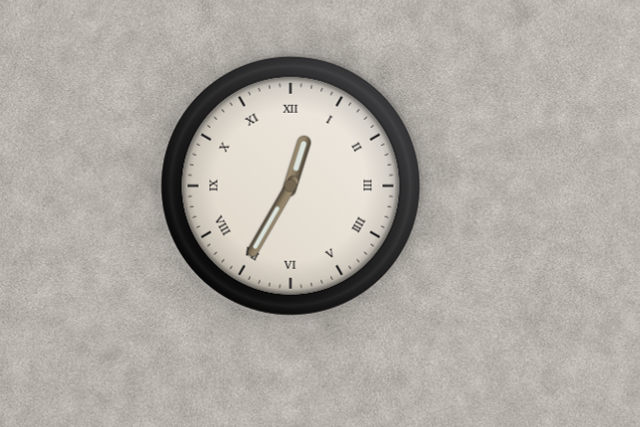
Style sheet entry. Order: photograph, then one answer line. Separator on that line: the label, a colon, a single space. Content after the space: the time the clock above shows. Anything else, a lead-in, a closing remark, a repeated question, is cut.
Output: 12:35
